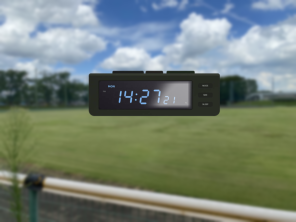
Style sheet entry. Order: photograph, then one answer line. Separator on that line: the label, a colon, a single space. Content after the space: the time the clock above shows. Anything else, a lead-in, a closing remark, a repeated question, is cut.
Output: 14:27:21
